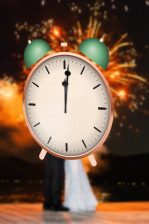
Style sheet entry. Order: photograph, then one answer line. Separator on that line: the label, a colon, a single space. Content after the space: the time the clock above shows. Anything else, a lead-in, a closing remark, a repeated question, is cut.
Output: 12:01
